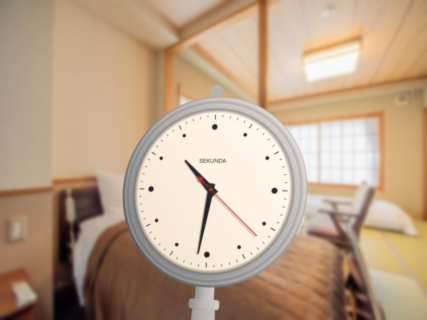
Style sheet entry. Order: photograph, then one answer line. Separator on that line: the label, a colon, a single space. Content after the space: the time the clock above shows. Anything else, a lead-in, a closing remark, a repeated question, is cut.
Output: 10:31:22
